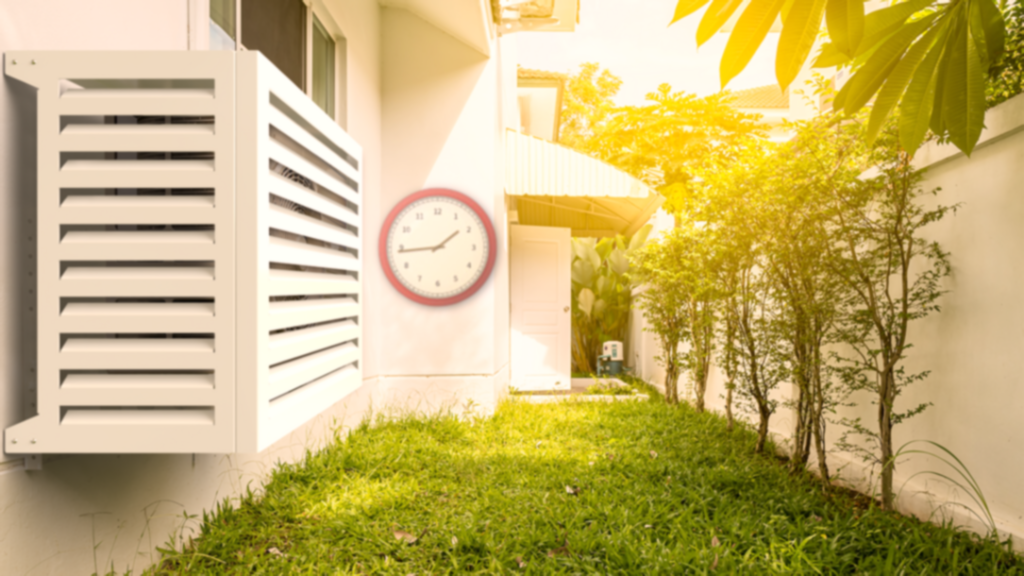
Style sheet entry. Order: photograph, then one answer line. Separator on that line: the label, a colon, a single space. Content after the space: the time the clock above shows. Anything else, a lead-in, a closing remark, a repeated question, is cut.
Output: 1:44
